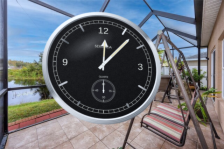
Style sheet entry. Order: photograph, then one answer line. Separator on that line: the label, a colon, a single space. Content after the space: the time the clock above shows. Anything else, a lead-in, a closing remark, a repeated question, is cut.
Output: 12:07
